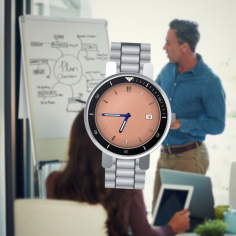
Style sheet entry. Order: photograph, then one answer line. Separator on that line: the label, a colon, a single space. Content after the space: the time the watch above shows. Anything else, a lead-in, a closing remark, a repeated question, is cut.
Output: 6:45
